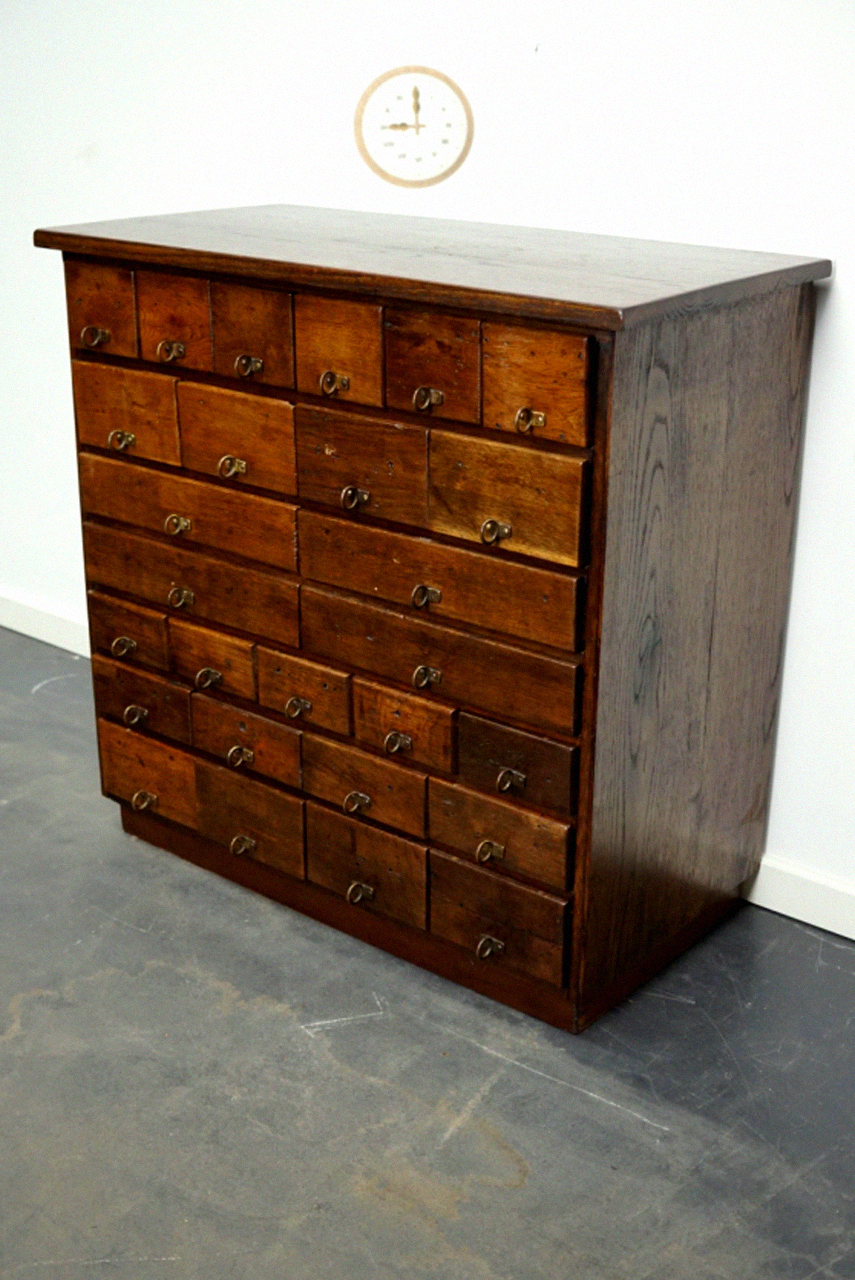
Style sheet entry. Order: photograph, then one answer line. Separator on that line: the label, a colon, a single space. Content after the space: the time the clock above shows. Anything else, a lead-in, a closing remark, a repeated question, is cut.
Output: 9:00
